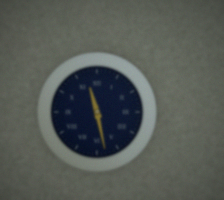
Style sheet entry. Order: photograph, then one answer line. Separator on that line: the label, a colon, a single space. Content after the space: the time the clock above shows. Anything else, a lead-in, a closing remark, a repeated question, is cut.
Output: 11:28
